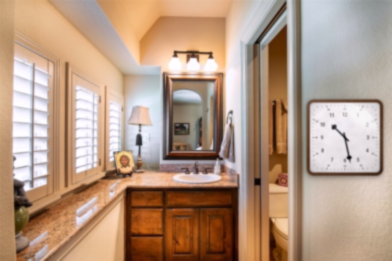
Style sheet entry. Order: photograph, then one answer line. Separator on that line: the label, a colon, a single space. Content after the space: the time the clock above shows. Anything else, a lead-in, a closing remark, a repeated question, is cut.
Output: 10:28
